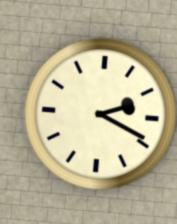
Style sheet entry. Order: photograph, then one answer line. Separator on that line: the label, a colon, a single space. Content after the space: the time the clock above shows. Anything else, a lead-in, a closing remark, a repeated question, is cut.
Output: 2:19
